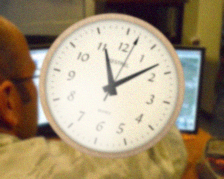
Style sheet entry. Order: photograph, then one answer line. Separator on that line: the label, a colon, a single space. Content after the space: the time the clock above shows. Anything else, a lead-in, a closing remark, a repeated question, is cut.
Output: 11:08:02
